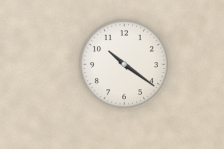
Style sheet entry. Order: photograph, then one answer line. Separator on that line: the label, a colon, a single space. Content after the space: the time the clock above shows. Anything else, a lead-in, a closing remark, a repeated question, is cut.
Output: 10:21
